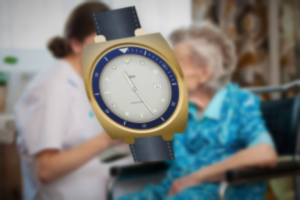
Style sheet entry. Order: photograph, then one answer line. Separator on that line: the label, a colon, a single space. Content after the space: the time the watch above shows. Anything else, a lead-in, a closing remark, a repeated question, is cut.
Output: 11:26
